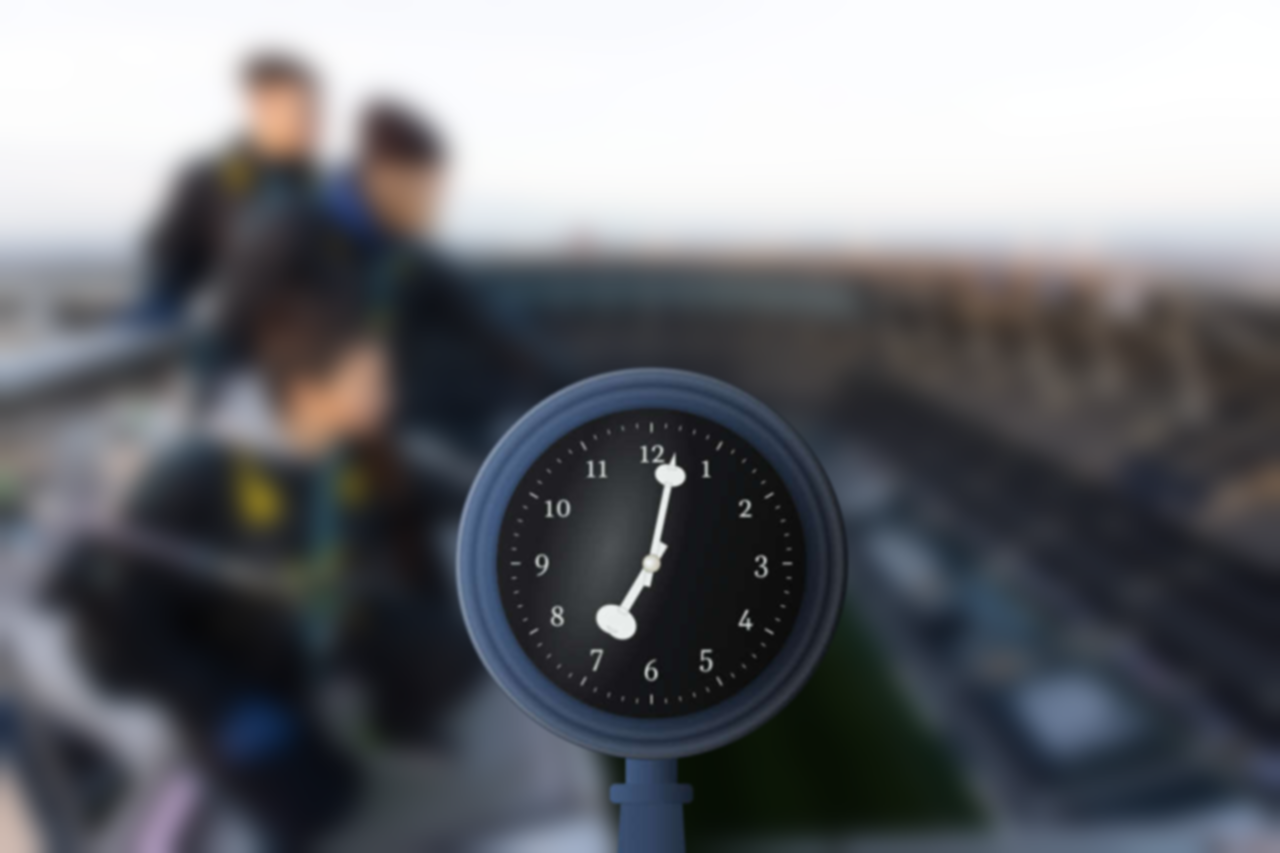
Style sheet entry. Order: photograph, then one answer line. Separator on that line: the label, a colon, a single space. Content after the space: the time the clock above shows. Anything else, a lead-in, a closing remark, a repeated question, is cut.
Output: 7:02
